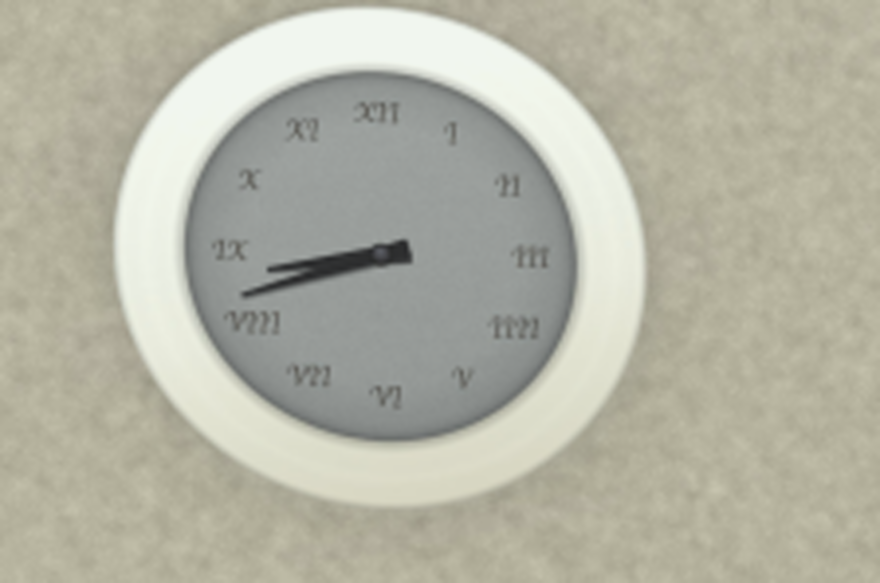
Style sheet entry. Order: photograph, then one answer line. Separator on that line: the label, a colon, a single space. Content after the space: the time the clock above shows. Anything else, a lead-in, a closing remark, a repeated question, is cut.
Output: 8:42
